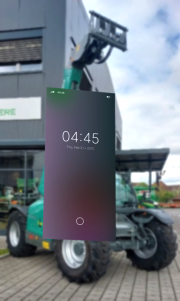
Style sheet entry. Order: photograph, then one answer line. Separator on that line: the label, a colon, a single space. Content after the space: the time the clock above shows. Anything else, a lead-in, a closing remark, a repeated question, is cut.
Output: 4:45
